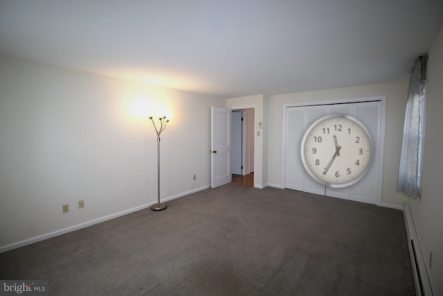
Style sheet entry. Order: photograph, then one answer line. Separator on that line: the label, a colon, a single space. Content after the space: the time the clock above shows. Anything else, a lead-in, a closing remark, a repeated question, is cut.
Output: 11:35
